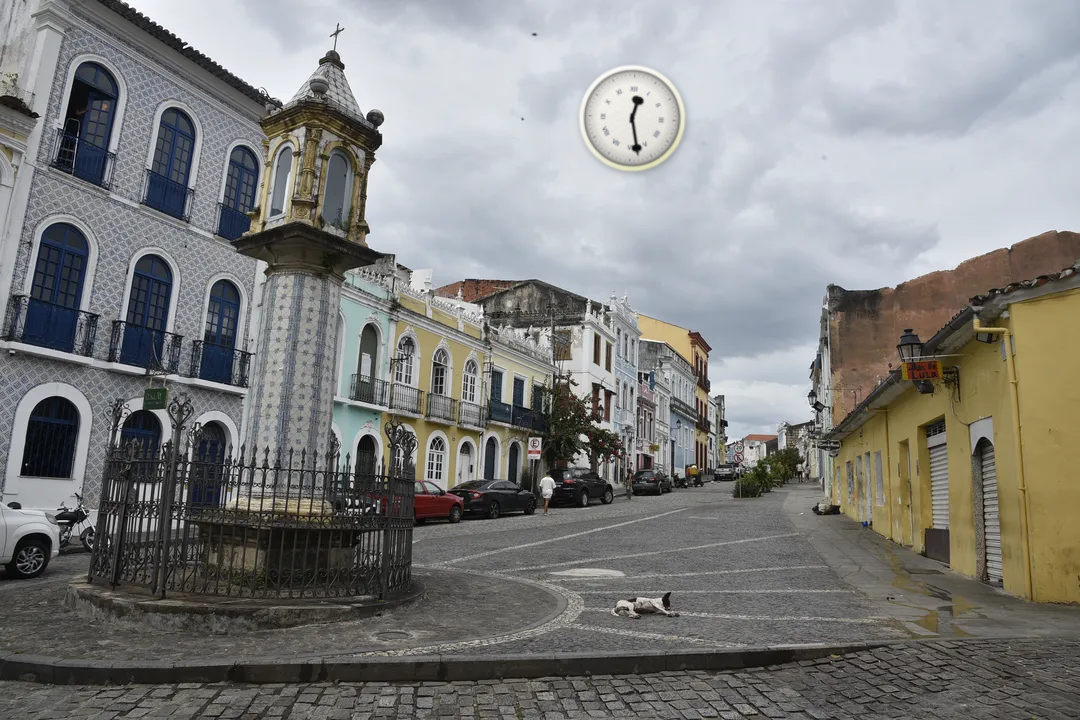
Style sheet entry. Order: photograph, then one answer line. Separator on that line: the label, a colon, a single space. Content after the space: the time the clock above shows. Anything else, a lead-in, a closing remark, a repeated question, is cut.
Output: 12:28
